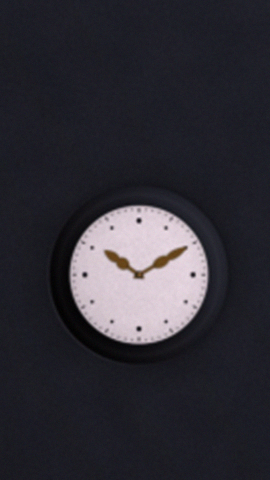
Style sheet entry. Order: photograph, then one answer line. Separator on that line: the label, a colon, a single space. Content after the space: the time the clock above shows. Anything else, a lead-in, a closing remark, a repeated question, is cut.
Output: 10:10
